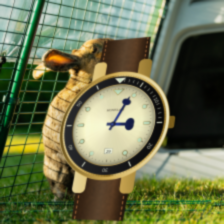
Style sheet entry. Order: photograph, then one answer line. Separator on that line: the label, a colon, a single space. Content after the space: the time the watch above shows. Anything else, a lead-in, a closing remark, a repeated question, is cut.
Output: 3:04
